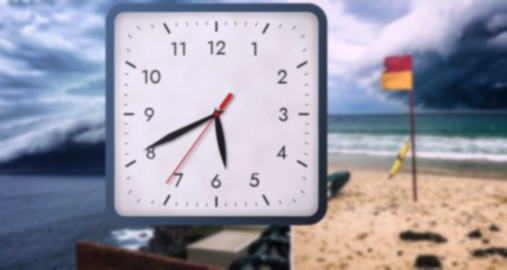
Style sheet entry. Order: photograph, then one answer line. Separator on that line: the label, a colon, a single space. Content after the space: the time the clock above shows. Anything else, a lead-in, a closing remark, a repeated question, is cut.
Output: 5:40:36
